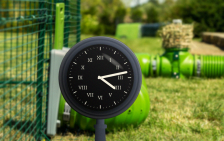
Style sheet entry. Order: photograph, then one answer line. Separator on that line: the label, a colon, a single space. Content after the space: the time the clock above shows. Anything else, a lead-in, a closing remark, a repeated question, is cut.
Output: 4:13
